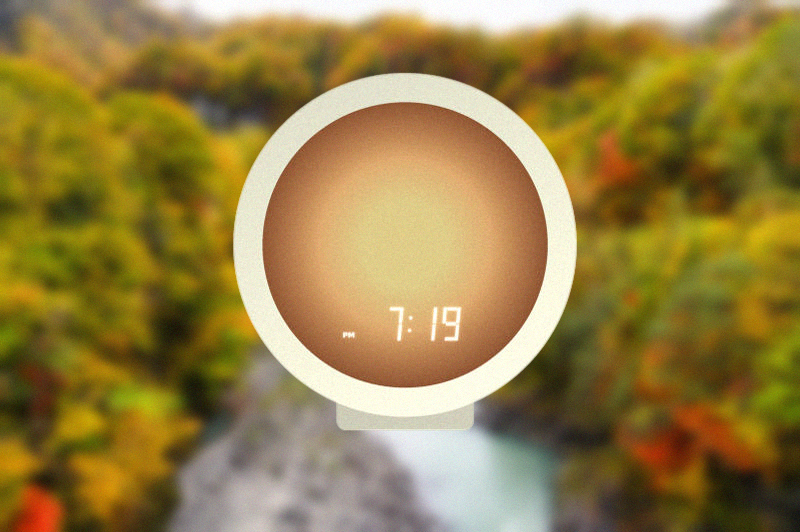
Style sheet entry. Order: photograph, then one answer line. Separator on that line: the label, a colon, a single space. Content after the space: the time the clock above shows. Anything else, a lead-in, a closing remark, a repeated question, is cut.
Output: 7:19
